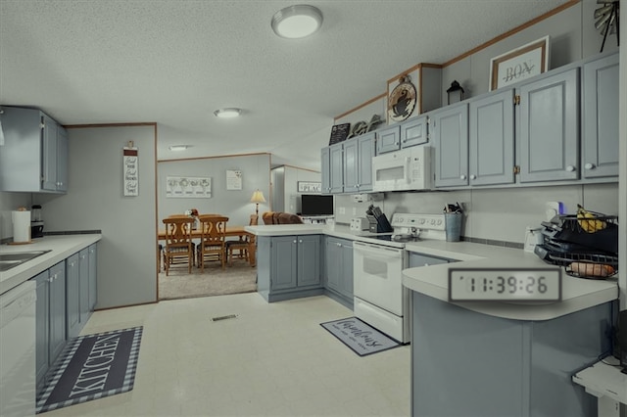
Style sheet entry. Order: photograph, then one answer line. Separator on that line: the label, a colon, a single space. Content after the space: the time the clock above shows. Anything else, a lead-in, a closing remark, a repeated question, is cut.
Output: 11:39:26
